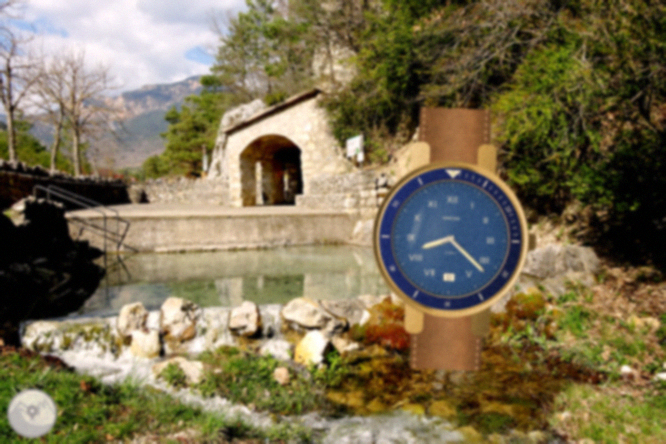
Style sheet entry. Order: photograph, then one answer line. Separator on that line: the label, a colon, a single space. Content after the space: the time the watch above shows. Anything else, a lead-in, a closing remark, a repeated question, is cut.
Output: 8:22
